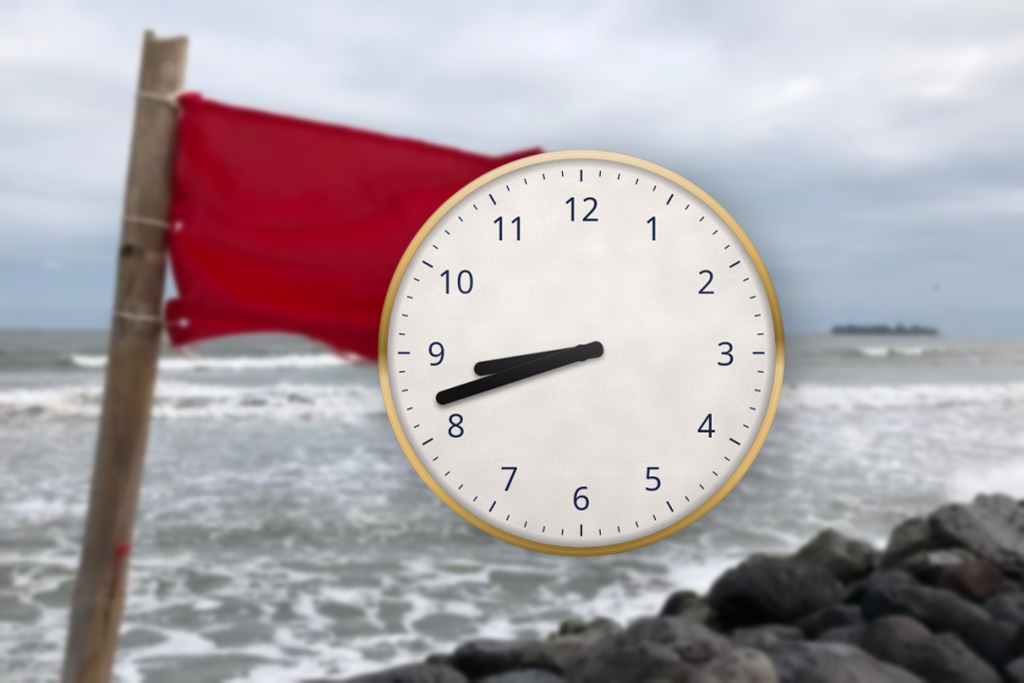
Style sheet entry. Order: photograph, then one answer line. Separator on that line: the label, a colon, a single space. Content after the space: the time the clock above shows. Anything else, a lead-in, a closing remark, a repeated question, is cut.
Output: 8:42
